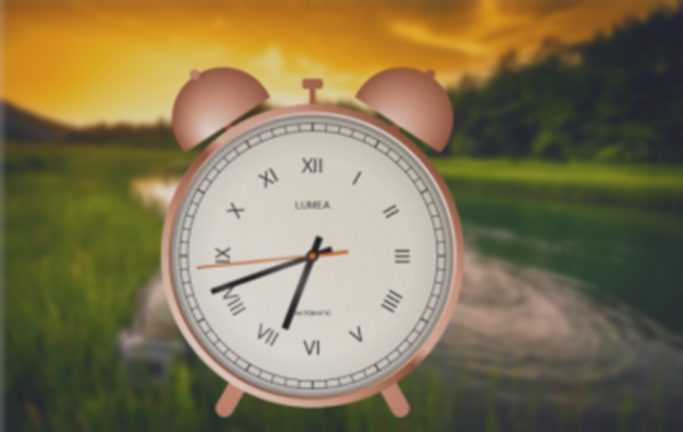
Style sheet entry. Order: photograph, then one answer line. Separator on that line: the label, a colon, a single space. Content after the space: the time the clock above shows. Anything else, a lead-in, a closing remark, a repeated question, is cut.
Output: 6:41:44
